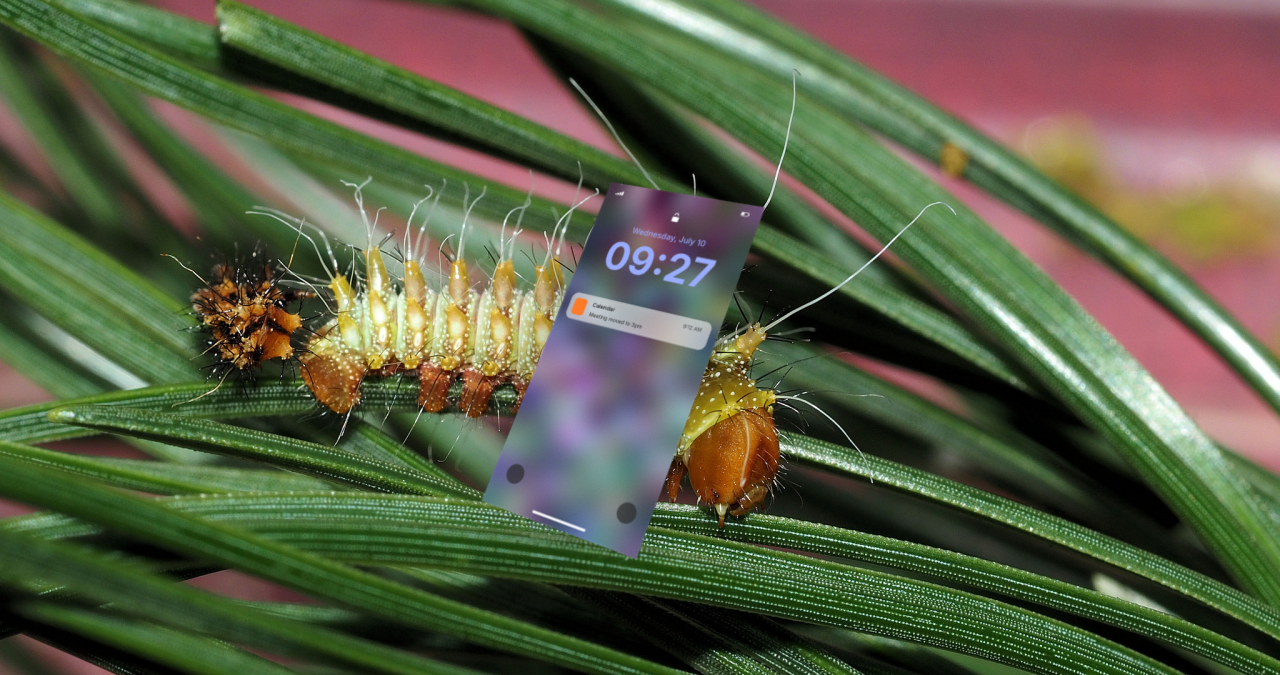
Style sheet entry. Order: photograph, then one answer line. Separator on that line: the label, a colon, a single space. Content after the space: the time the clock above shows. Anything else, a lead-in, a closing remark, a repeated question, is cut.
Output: 9:27
